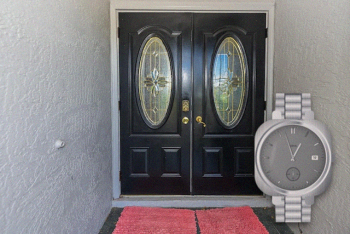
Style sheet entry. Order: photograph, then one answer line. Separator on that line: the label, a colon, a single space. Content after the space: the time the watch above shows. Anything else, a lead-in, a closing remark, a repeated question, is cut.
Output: 12:57
